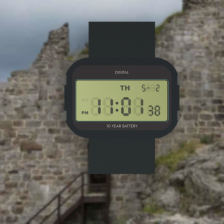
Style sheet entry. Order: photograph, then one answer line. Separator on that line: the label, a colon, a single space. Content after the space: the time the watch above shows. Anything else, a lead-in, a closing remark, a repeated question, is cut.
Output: 11:01:38
